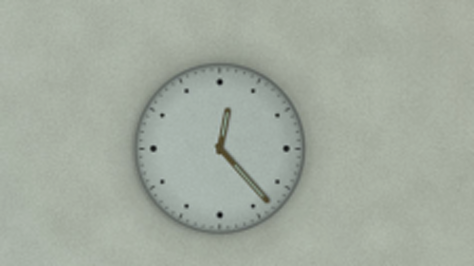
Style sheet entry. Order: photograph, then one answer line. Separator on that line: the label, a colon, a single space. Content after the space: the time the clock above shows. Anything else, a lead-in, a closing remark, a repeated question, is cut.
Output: 12:23
